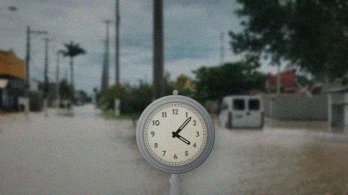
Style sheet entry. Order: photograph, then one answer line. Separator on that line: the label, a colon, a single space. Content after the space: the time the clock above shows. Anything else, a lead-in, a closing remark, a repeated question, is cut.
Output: 4:07
